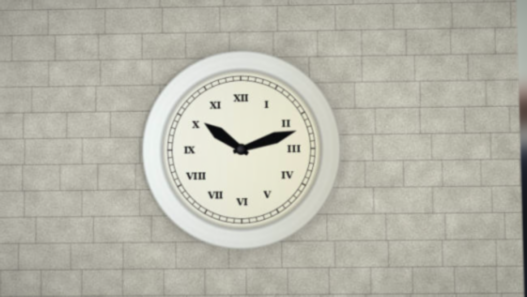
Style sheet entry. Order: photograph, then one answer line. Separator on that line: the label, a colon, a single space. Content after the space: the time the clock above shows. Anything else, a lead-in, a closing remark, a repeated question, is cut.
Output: 10:12
